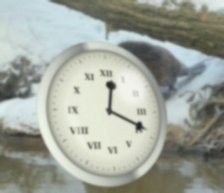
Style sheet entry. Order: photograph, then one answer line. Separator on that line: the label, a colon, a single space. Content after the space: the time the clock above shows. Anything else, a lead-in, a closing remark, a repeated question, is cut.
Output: 12:19
